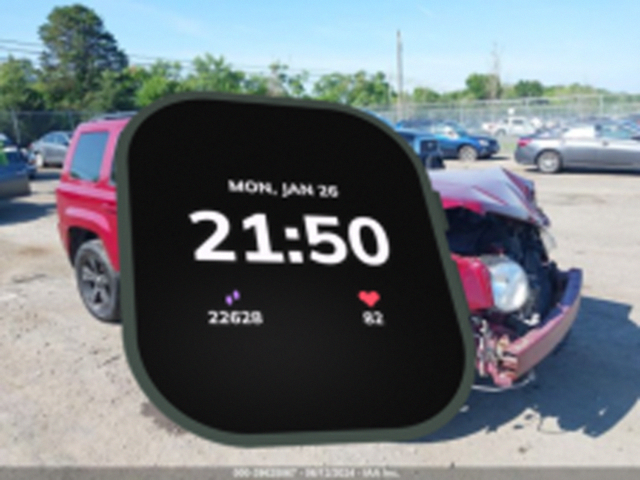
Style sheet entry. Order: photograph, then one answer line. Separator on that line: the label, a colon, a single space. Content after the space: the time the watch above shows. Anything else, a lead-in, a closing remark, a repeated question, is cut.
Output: 21:50
